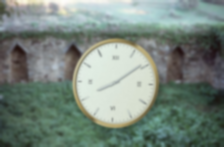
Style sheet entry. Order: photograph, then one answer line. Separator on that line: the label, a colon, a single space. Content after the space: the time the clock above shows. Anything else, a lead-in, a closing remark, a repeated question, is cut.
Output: 8:09
